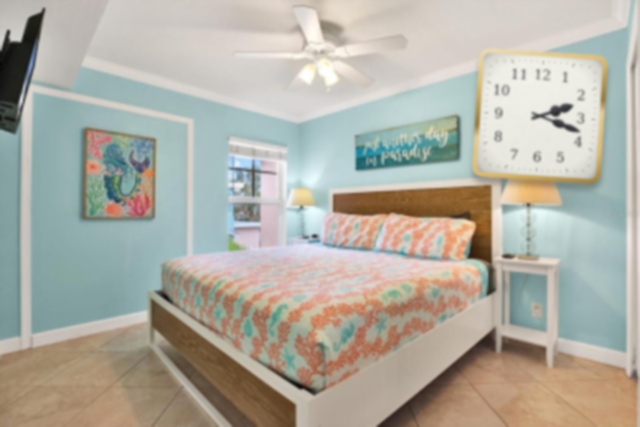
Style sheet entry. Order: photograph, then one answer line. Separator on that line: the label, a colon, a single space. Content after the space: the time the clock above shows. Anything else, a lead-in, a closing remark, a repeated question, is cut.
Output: 2:18
